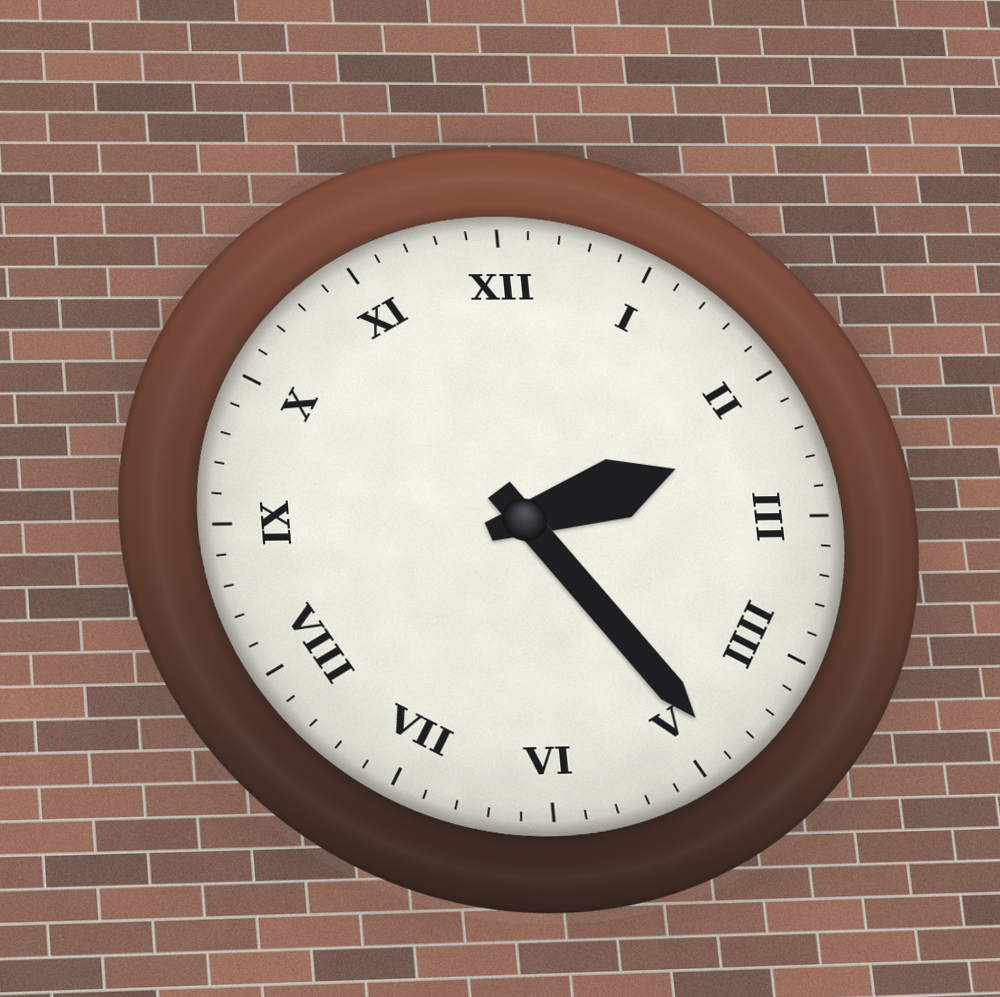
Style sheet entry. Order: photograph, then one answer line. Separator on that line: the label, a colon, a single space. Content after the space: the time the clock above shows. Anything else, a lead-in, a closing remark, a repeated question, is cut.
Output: 2:24
